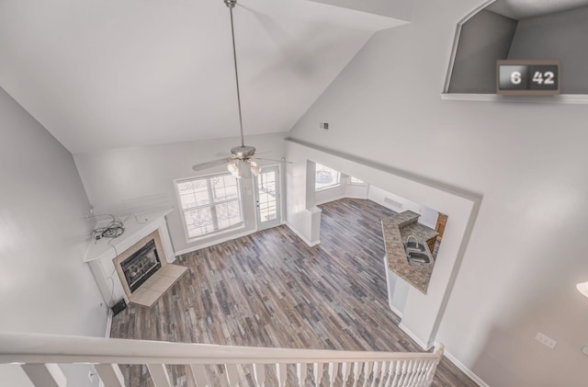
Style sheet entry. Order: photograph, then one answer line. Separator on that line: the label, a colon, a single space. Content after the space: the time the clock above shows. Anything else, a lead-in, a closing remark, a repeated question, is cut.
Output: 6:42
